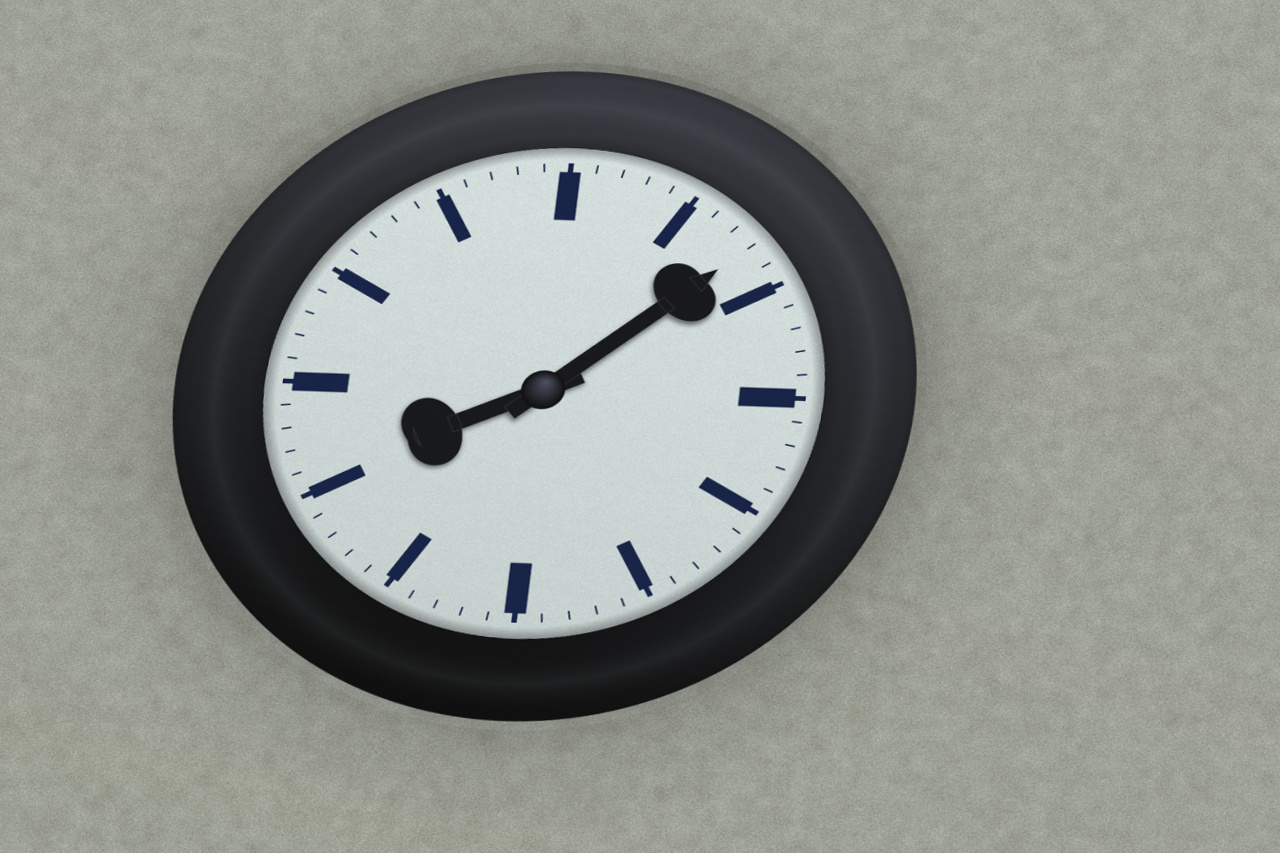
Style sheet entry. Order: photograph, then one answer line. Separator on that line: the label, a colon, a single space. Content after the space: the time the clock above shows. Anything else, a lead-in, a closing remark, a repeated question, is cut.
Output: 8:08
